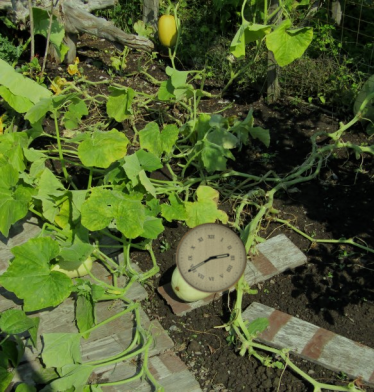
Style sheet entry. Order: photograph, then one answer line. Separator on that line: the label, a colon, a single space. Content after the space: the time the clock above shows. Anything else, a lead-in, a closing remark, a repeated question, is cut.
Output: 2:40
